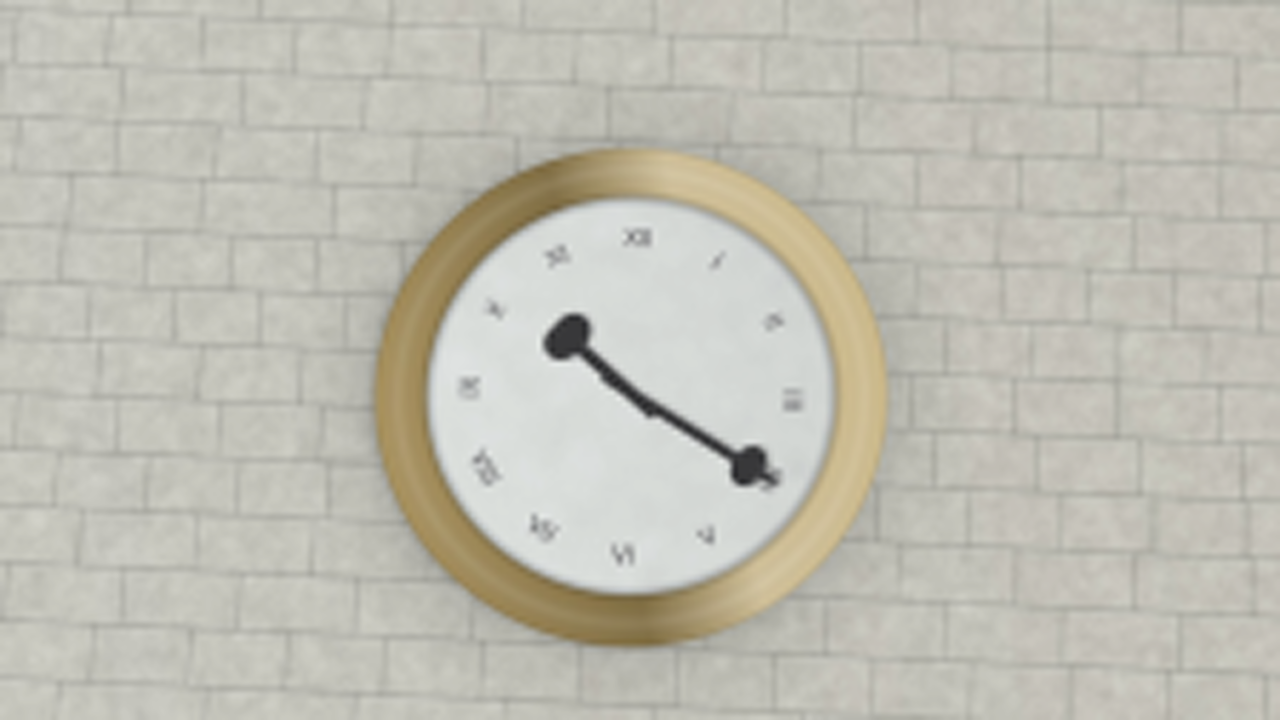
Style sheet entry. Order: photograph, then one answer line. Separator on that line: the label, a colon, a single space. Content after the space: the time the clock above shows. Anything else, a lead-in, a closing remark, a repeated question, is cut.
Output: 10:20
